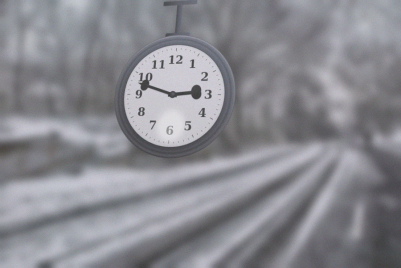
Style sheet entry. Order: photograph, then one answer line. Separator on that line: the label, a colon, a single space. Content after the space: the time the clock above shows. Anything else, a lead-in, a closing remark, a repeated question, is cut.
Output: 2:48
